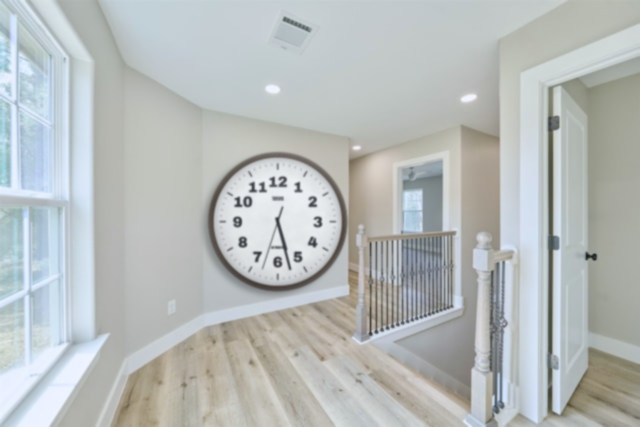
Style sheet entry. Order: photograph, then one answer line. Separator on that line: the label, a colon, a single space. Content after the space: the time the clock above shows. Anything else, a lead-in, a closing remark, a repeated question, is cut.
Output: 5:27:33
